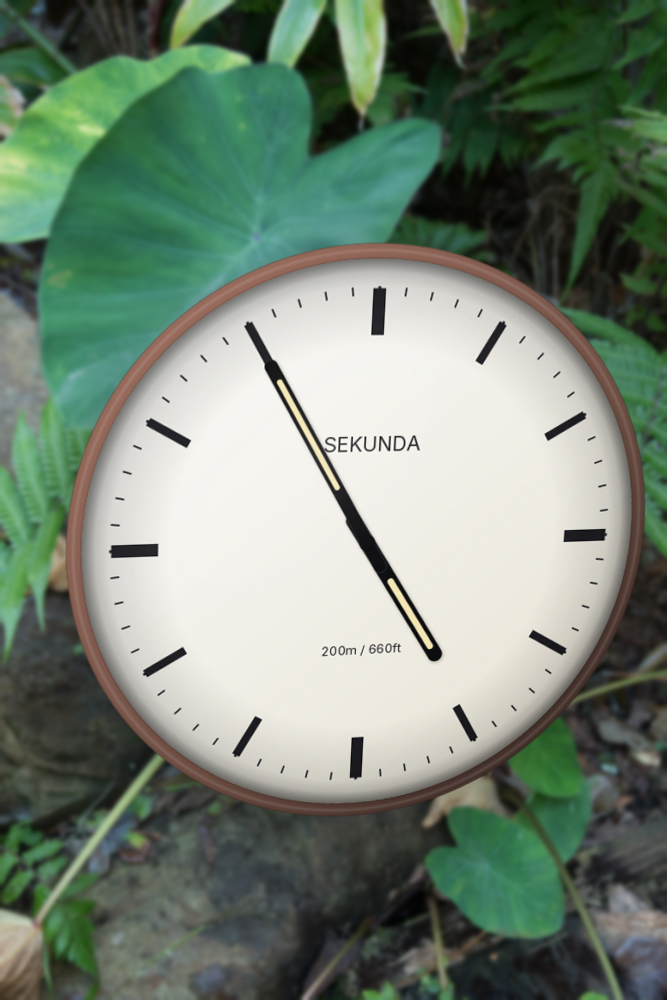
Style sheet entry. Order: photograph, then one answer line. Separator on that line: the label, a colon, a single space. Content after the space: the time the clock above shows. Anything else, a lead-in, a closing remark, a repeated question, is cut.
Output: 4:55
